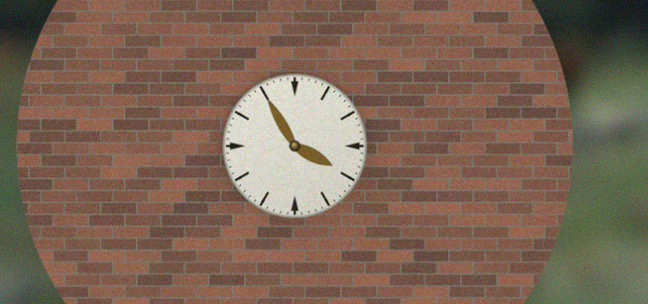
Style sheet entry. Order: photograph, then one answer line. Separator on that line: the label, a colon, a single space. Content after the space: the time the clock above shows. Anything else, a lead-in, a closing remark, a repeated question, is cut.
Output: 3:55
